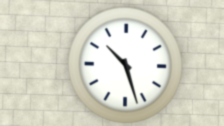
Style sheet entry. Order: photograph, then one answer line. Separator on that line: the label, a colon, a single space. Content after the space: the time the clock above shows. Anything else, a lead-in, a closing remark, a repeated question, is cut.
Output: 10:27
